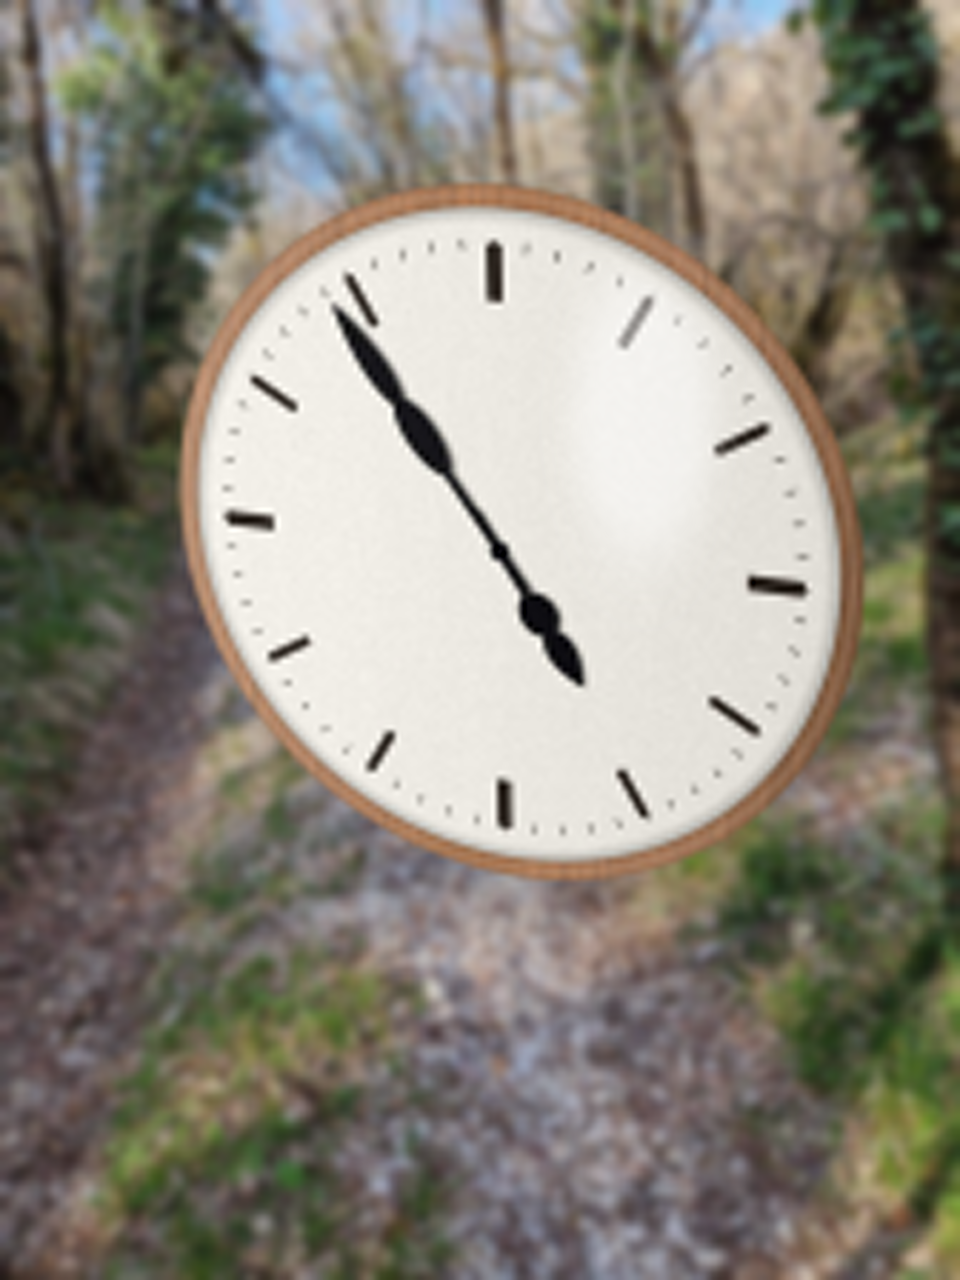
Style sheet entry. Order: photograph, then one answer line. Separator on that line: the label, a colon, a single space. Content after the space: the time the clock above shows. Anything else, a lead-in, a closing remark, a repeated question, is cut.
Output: 4:54
